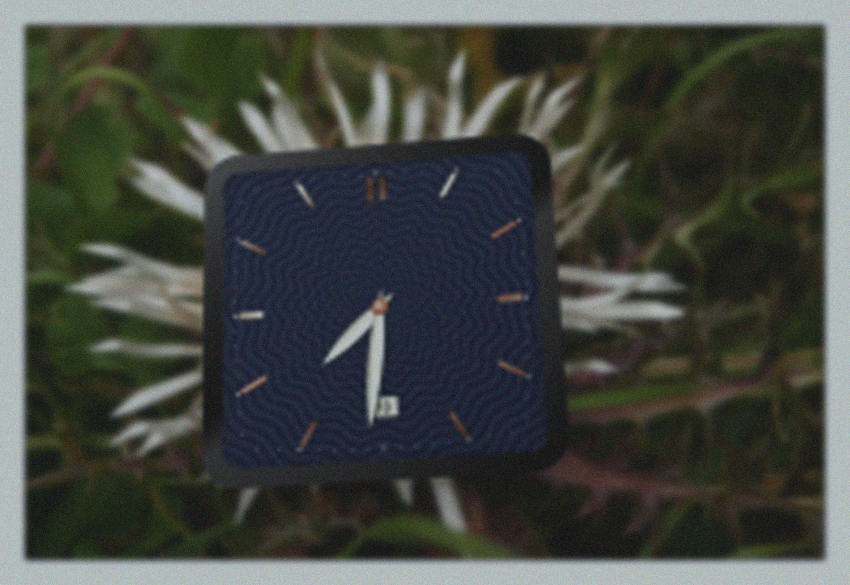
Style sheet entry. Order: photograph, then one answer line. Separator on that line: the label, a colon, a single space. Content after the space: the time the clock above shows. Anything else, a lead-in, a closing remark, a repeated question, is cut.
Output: 7:31
